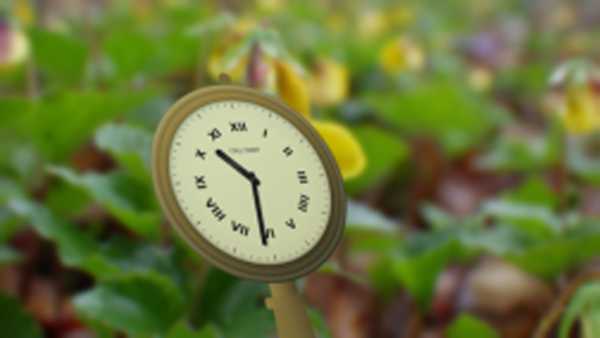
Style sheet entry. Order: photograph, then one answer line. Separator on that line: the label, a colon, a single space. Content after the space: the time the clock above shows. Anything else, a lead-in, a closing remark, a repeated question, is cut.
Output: 10:31
